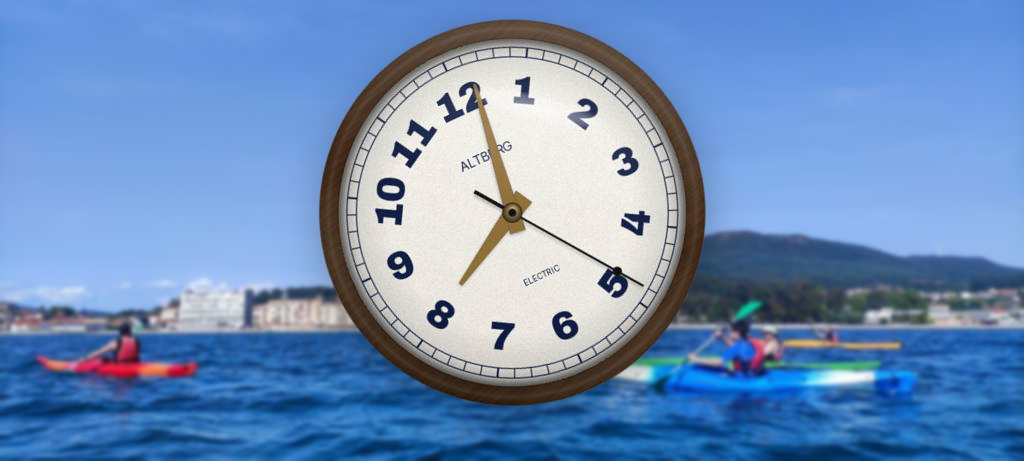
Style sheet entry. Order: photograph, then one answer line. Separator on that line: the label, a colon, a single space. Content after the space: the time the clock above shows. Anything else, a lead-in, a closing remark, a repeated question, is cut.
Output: 8:01:24
